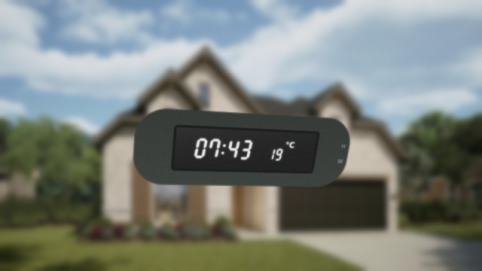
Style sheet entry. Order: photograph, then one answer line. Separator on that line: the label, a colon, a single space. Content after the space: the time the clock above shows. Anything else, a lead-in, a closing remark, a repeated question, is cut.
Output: 7:43
